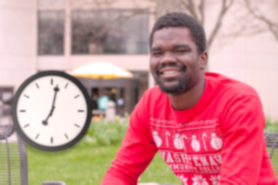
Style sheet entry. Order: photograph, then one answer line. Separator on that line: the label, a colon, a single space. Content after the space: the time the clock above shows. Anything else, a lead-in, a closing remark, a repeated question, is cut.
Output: 7:02
